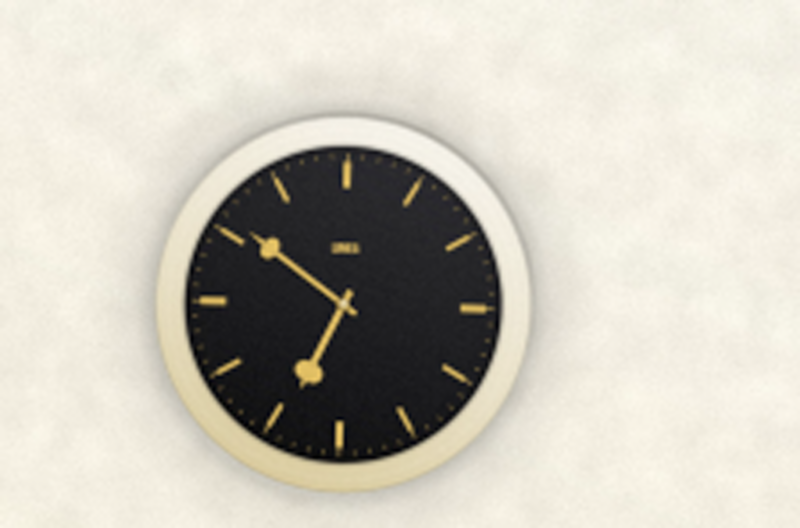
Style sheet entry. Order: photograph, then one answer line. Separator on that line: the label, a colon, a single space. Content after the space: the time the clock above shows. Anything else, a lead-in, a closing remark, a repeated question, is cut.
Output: 6:51
